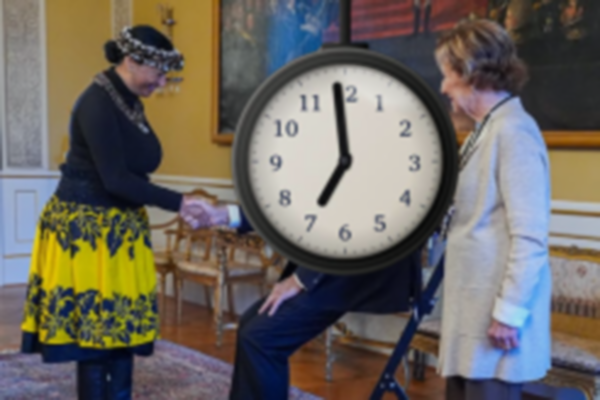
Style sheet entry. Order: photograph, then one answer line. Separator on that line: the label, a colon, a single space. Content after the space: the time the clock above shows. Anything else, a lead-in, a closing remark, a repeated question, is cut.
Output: 6:59
